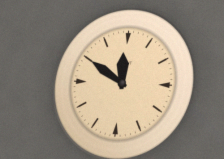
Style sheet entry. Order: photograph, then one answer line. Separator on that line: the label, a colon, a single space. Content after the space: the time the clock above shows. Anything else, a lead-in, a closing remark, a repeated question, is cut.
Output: 11:50
